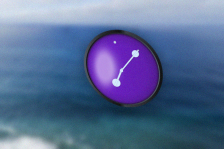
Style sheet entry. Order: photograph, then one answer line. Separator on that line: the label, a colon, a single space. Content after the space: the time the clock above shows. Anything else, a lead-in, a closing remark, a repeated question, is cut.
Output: 7:08
